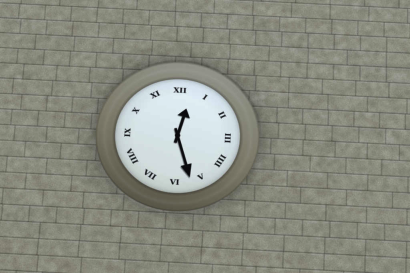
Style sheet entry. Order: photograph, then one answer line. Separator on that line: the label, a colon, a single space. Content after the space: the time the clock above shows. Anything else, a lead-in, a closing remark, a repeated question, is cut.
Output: 12:27
